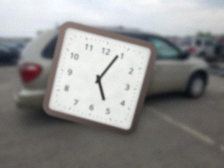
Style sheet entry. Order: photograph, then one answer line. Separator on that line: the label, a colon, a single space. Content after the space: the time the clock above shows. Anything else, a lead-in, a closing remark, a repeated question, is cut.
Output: 5:04
